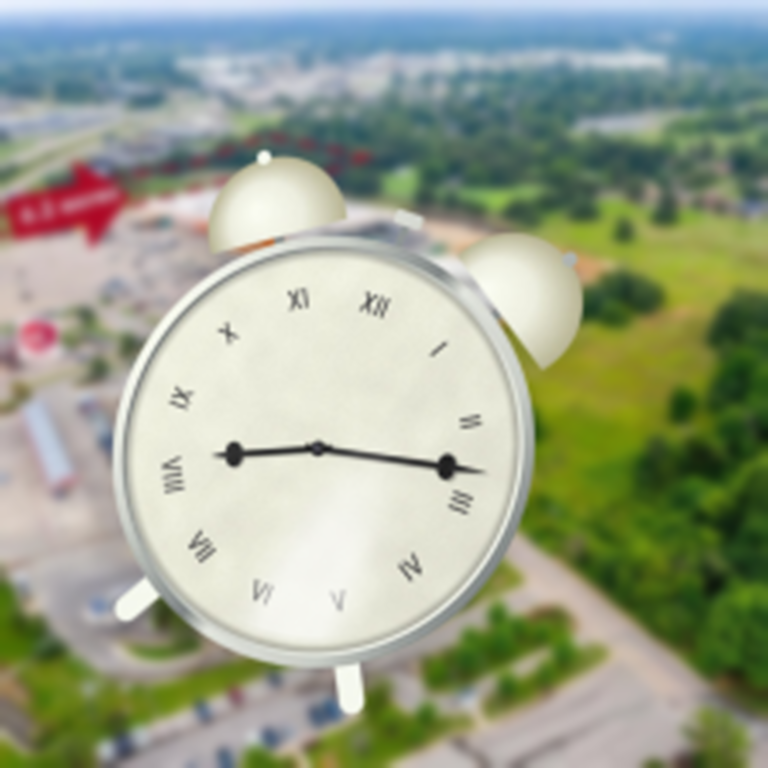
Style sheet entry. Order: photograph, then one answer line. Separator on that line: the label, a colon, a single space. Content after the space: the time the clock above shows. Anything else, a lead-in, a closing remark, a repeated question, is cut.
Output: 8:13
